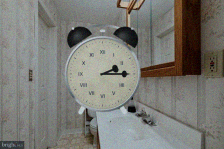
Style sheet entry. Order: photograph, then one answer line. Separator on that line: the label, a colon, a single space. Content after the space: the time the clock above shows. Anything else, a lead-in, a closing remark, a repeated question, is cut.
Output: 2:15
